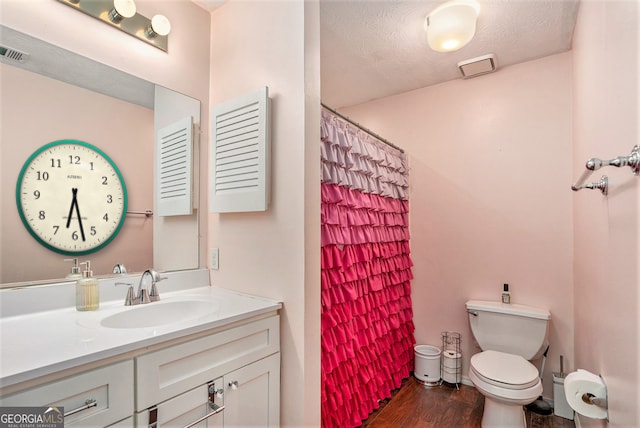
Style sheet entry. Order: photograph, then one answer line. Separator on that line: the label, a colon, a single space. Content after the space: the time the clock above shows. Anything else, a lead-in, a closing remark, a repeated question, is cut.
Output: 6:28
